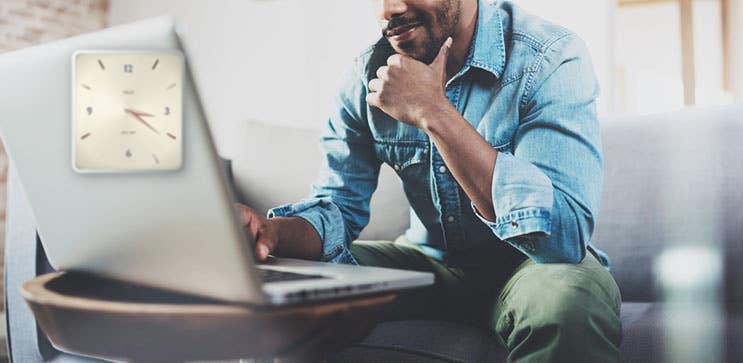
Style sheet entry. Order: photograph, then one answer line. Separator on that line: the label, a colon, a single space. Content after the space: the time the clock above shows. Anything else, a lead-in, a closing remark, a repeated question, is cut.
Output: 3:21
